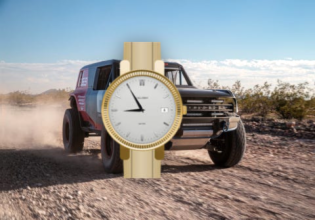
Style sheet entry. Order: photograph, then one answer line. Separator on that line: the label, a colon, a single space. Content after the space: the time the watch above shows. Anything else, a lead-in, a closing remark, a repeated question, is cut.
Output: 8:55
